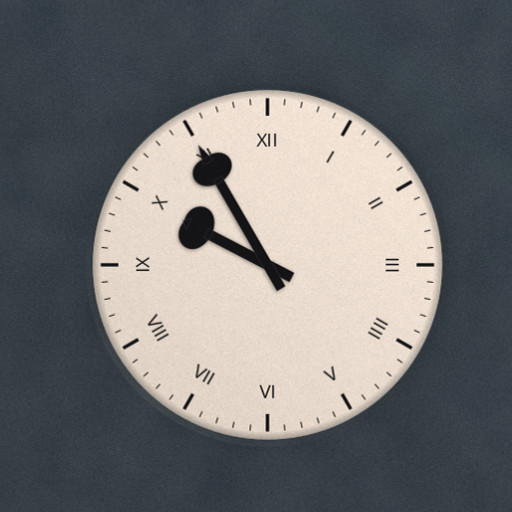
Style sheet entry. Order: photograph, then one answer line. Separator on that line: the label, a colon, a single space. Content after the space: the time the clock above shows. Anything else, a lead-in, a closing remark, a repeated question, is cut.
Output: 9:55
